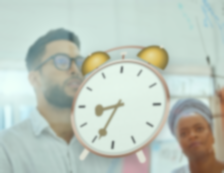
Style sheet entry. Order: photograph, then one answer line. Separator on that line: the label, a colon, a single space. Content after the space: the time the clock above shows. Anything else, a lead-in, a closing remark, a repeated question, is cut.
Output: 8:34
